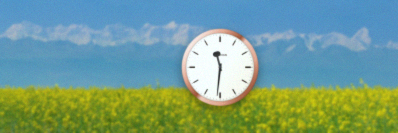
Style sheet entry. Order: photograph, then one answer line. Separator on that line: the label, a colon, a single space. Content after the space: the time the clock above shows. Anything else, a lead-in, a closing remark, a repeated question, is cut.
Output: 11:31
